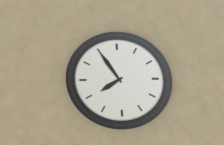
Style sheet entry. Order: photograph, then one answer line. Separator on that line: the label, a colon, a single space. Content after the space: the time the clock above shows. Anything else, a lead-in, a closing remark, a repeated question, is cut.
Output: 7:55
